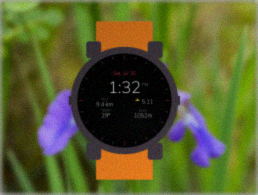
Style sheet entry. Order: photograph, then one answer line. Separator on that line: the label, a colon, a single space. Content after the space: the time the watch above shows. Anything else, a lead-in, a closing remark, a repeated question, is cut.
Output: 1:32
